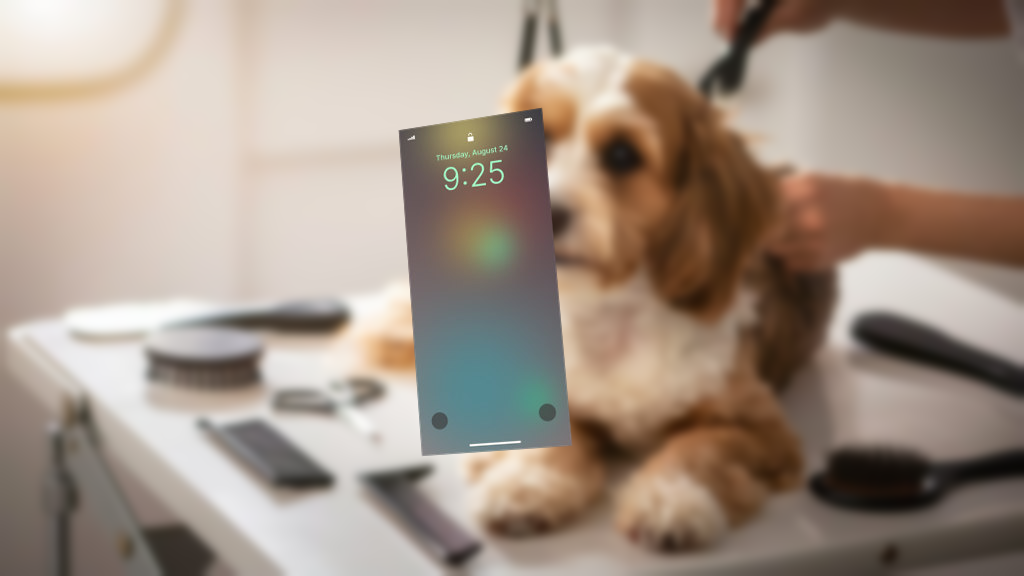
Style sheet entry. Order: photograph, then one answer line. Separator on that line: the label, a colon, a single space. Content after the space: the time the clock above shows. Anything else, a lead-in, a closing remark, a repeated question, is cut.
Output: 9:25
